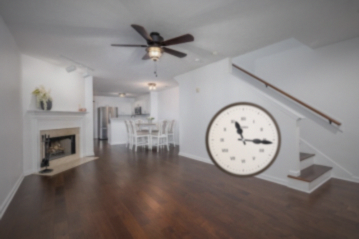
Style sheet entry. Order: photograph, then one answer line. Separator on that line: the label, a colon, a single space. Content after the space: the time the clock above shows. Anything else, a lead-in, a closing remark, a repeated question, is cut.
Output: 11:16
